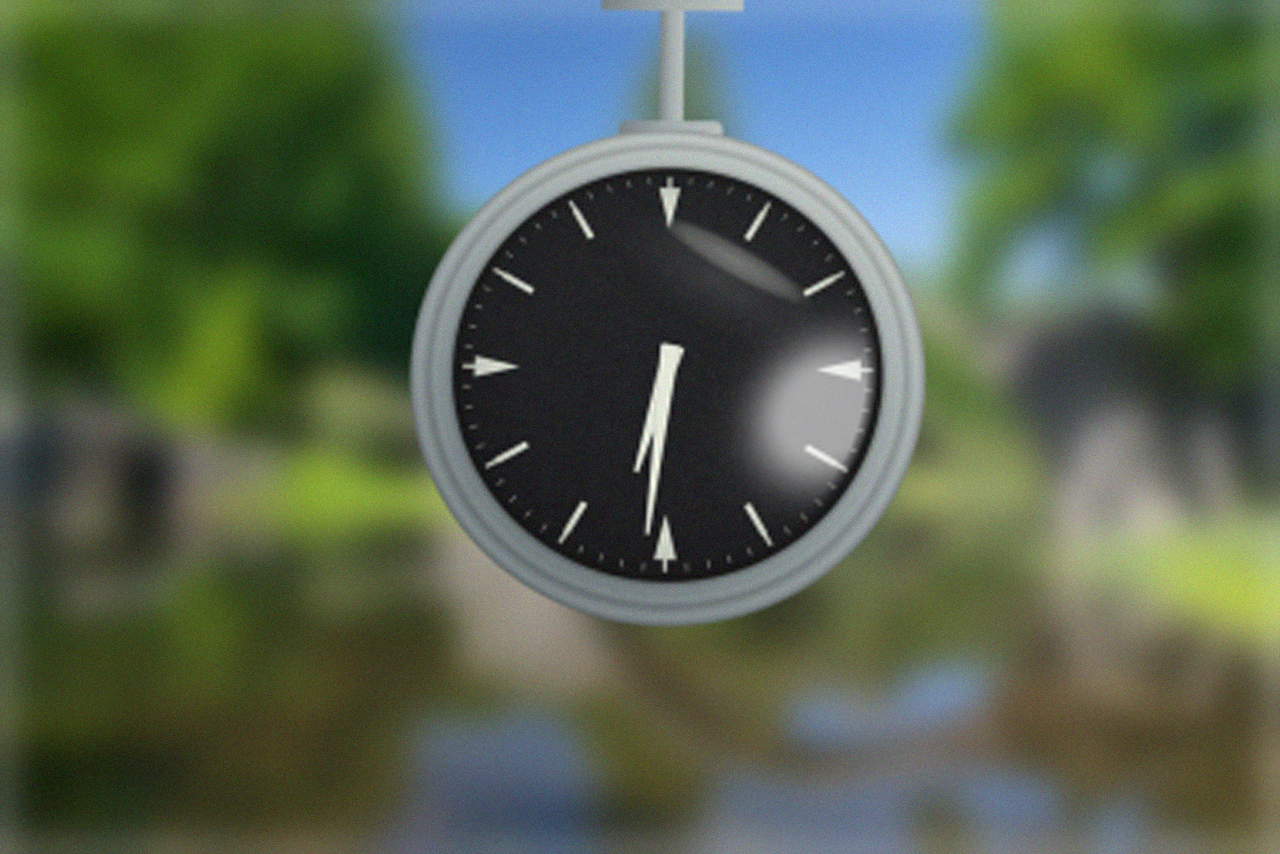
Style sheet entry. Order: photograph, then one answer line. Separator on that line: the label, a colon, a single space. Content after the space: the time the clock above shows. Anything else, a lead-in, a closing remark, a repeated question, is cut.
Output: 6:31
